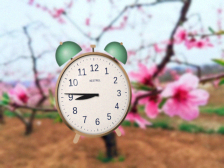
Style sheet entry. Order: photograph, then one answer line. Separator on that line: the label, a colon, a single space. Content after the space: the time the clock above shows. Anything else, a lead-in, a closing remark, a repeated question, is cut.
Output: 8:46
